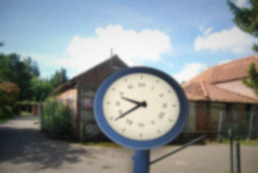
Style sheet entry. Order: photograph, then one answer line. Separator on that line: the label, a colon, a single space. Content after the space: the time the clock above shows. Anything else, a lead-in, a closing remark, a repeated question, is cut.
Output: 9:39
